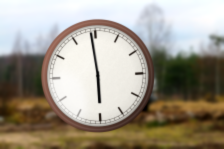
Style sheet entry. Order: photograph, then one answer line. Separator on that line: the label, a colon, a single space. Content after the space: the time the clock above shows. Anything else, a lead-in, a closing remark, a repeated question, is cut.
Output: 5:59
